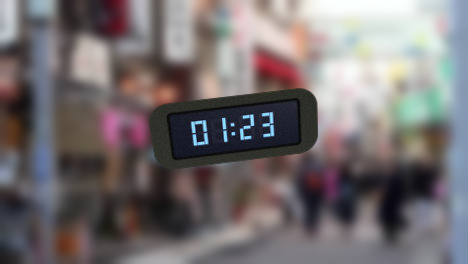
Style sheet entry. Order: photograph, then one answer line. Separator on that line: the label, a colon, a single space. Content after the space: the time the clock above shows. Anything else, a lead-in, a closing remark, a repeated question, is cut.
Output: 1:23
